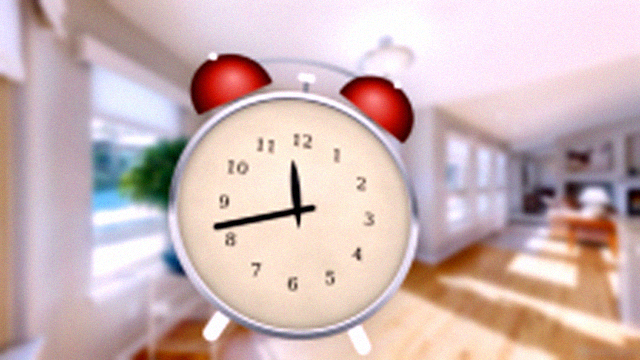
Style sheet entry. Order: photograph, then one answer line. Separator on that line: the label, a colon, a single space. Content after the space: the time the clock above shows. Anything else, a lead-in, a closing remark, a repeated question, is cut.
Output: 11:42
